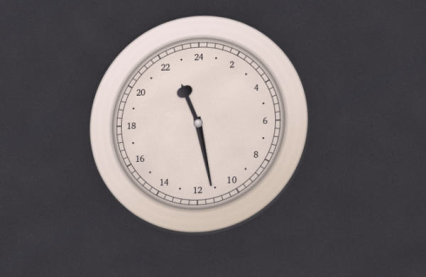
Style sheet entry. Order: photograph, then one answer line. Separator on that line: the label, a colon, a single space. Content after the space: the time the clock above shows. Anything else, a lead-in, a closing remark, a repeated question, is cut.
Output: 22:28
